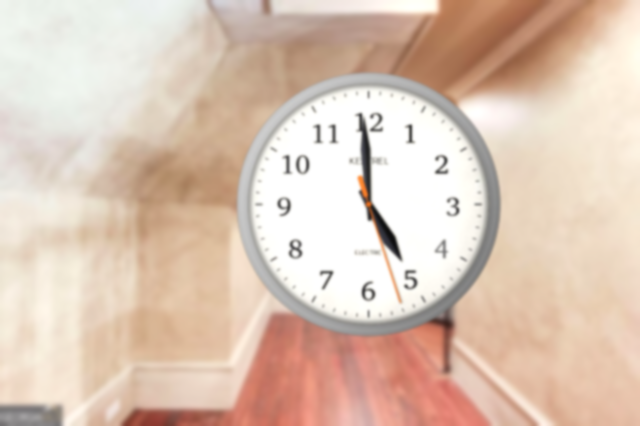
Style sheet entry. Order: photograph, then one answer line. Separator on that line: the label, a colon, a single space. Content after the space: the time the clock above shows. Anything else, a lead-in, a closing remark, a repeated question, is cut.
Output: 4:59:27
